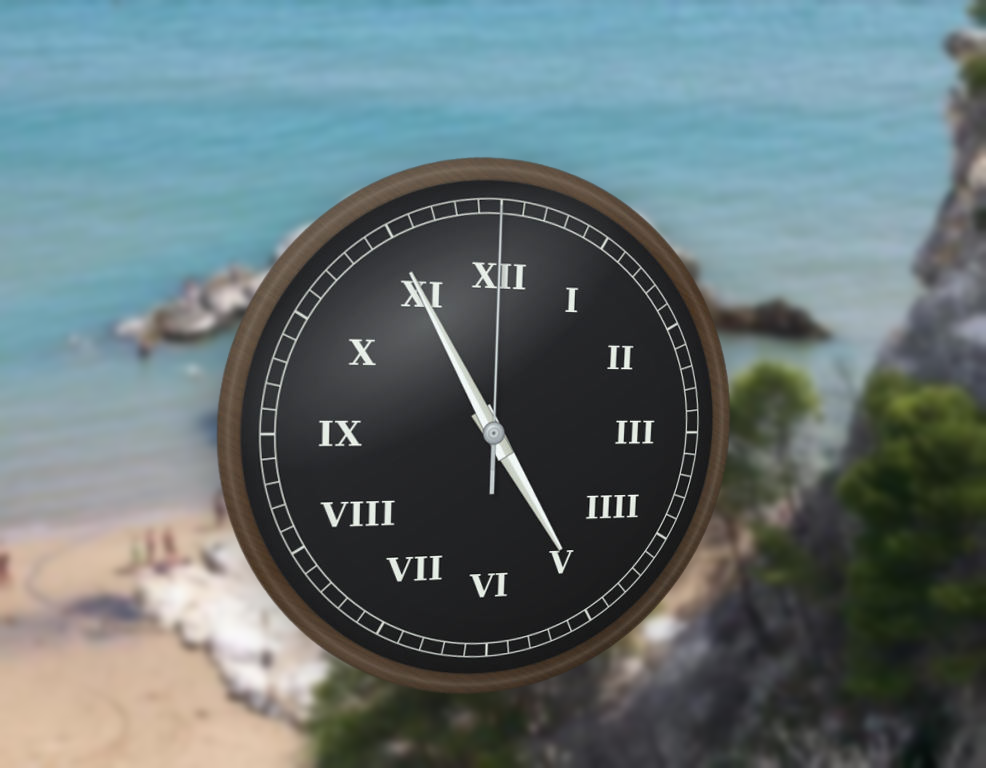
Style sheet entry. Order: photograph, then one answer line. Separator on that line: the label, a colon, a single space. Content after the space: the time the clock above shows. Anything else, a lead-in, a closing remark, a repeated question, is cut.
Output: 4:55:00
